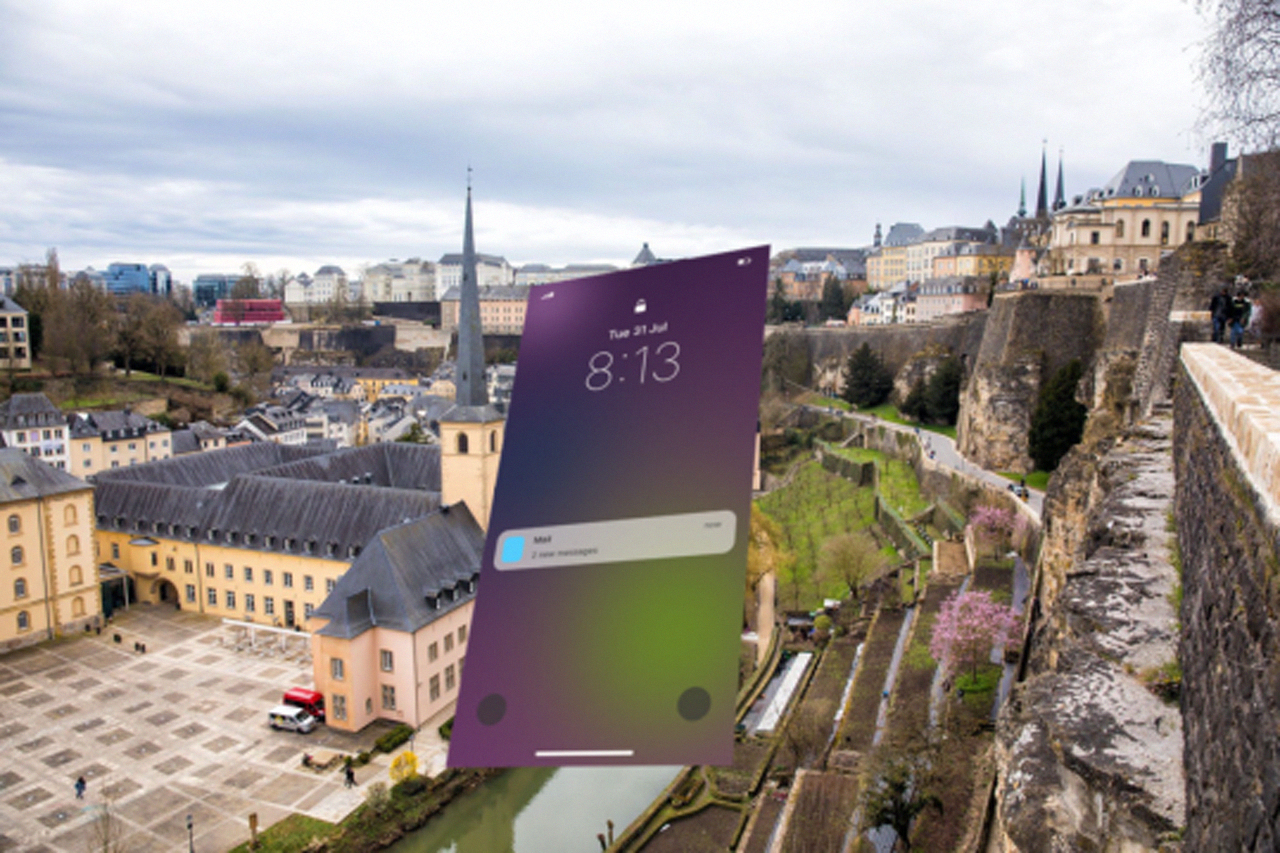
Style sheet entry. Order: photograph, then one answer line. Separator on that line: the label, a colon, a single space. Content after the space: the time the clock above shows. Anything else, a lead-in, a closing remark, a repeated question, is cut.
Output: 8:13
